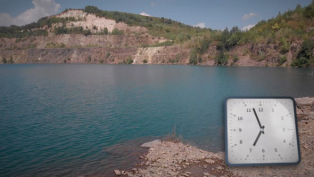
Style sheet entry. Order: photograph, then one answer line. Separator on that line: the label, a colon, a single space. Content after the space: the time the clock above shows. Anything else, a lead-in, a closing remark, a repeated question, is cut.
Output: 6:57
